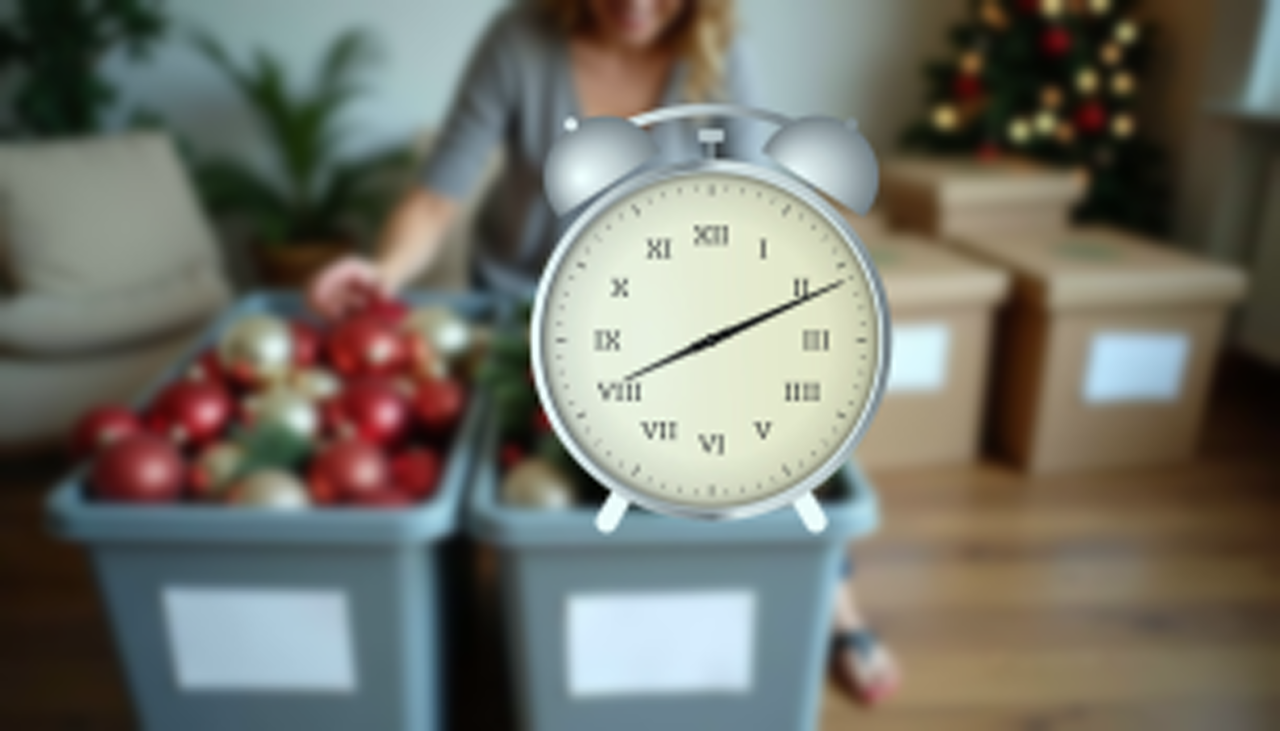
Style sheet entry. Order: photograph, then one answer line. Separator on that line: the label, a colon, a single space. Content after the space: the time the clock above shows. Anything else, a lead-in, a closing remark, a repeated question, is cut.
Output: 8:11
